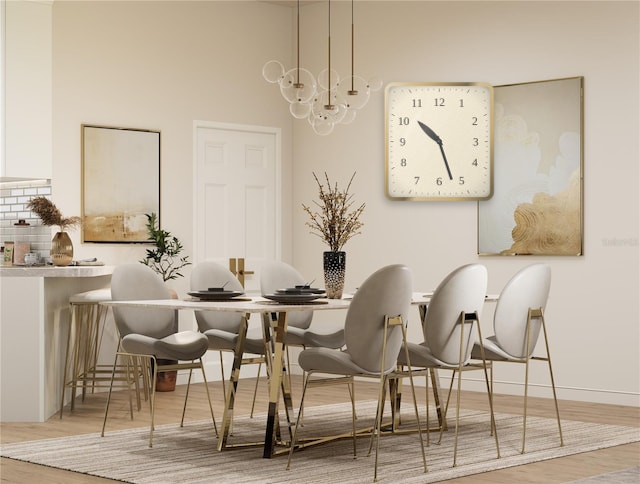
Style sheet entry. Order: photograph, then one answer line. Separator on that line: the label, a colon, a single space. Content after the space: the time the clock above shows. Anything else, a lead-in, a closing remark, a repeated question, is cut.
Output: 10:27
